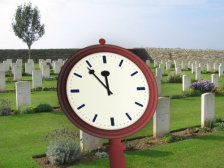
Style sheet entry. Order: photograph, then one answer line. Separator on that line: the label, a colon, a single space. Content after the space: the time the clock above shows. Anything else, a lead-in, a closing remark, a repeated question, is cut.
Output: 11:54
